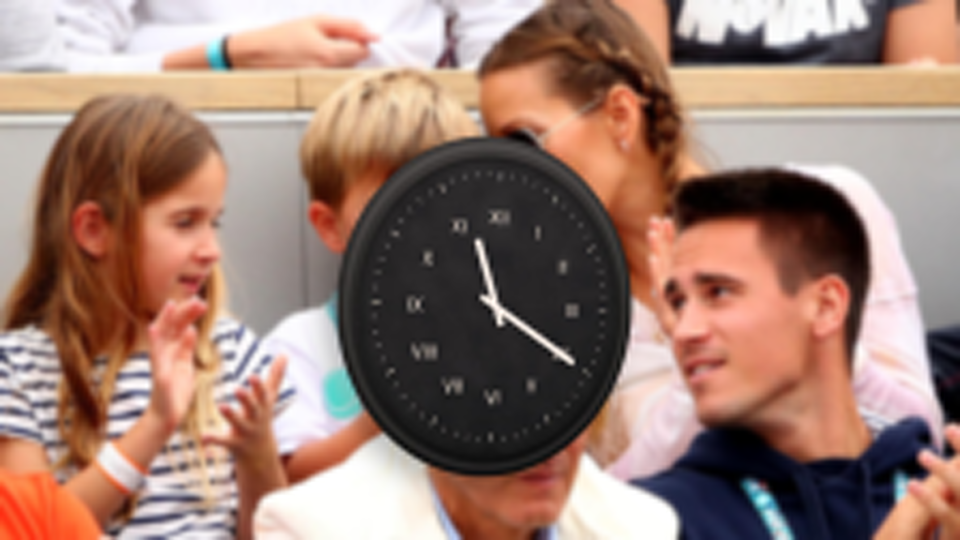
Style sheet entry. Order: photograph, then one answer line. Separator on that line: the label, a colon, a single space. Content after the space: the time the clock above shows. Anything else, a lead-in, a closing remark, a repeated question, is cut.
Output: 11:20
